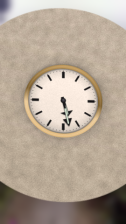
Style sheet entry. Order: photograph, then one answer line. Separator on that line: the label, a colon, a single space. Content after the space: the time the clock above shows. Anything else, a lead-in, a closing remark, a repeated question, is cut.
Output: 5:28
